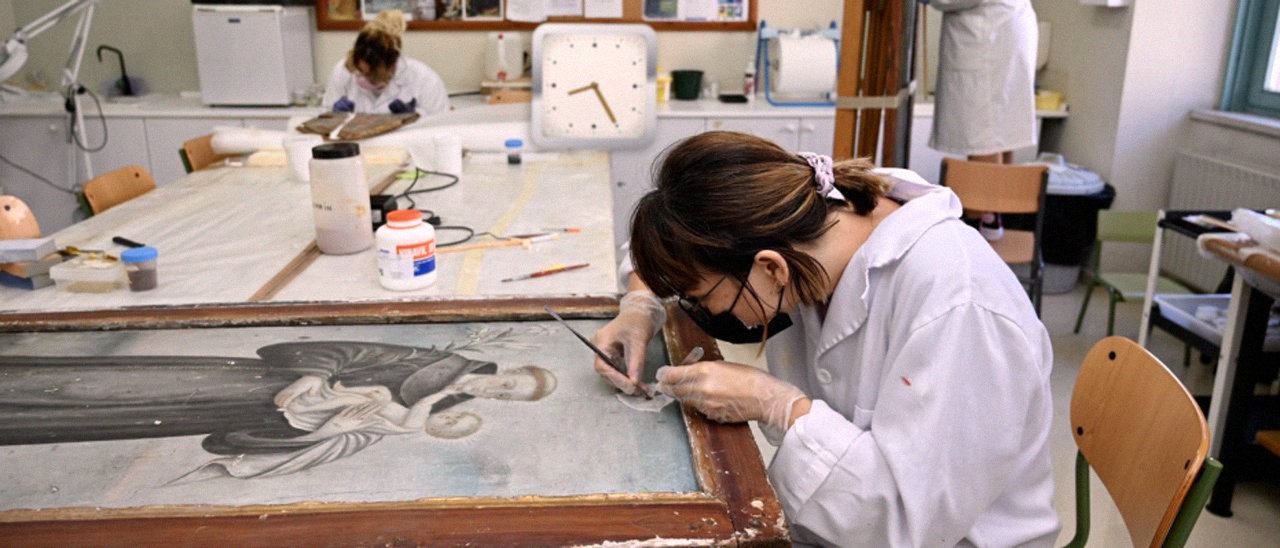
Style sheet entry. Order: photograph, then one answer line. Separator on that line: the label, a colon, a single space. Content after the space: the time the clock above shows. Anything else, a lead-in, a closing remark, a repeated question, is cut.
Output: 8:25
